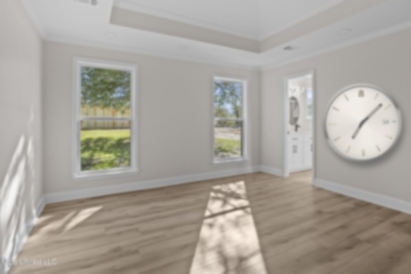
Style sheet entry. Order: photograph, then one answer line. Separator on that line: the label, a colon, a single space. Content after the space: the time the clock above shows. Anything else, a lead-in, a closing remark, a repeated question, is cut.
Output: 7:08
